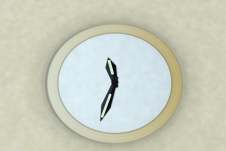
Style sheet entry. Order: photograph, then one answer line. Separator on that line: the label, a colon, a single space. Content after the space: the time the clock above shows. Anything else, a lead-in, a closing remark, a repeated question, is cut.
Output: 11:33
